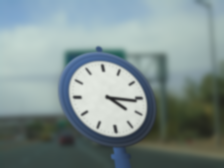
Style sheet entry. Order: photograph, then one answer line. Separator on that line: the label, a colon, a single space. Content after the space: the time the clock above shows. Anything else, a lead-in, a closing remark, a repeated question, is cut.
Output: 4:16
